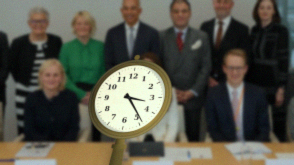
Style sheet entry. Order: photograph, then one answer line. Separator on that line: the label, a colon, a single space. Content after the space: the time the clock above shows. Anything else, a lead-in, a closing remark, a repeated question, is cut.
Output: 3:24
